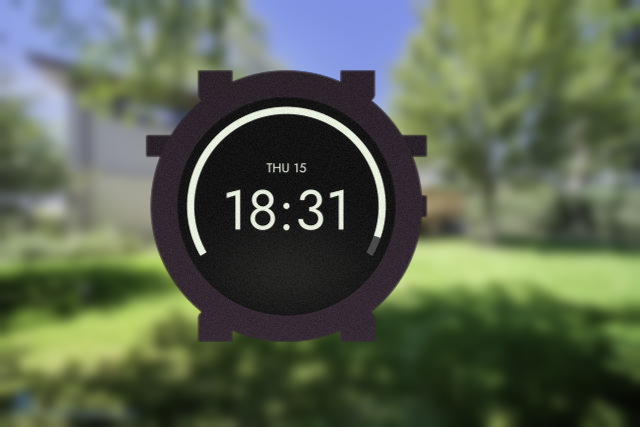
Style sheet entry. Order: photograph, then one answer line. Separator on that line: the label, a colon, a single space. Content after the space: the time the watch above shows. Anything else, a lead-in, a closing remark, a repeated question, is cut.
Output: 18:31
